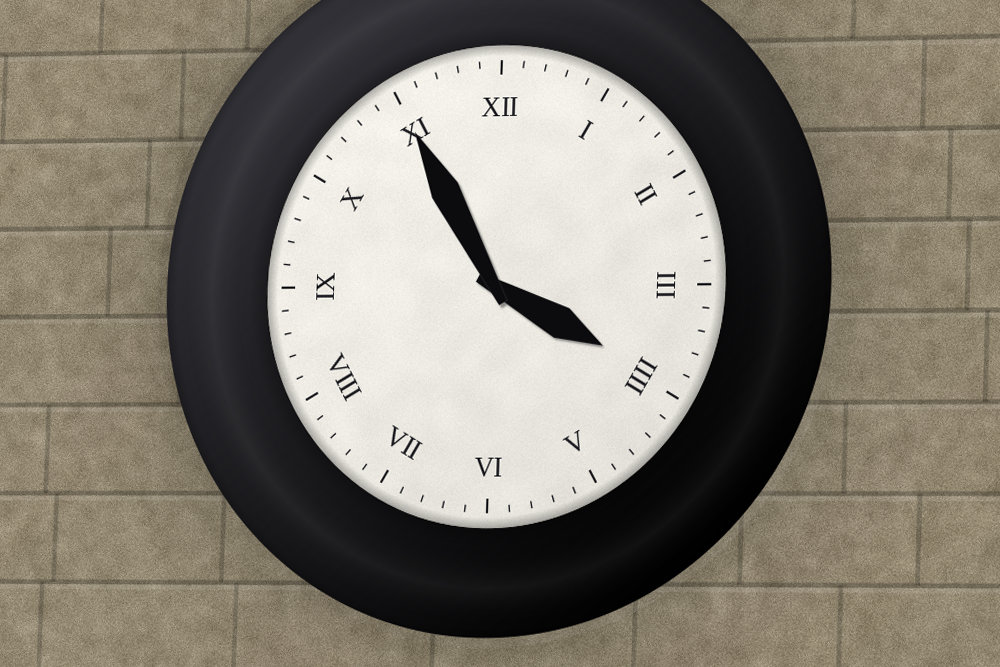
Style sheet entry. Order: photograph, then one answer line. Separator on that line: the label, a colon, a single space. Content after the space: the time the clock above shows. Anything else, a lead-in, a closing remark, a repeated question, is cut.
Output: 3:55
